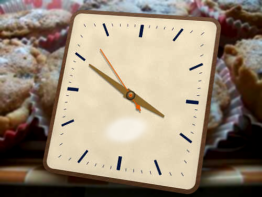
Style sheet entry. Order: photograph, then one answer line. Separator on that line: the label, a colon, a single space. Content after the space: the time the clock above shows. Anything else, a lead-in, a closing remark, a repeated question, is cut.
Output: 3:49:53
